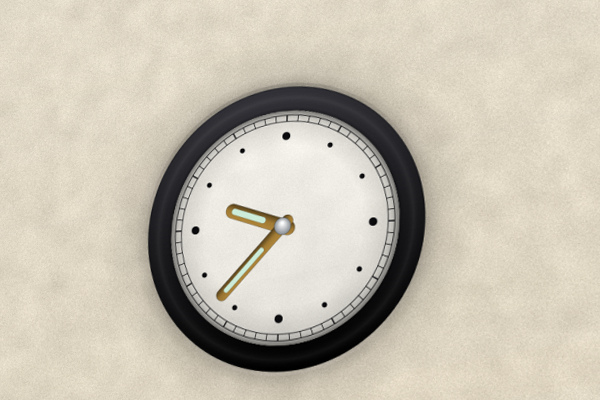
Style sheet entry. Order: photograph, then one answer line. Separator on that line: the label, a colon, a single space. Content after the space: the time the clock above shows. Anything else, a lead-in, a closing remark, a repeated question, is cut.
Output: 9:37
